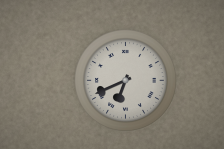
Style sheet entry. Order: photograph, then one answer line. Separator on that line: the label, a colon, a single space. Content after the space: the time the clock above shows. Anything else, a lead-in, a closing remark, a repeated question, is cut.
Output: 6:41
